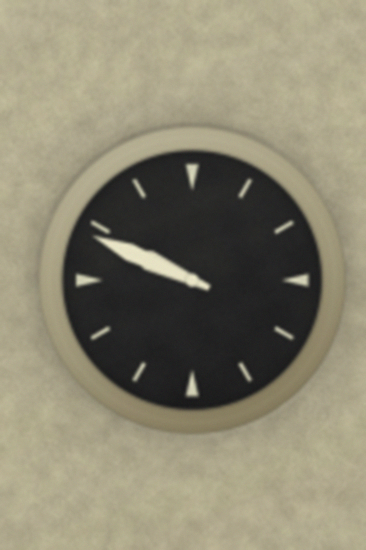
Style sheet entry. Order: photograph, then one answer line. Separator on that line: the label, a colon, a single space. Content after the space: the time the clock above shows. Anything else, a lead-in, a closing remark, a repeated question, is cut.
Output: 9:49
